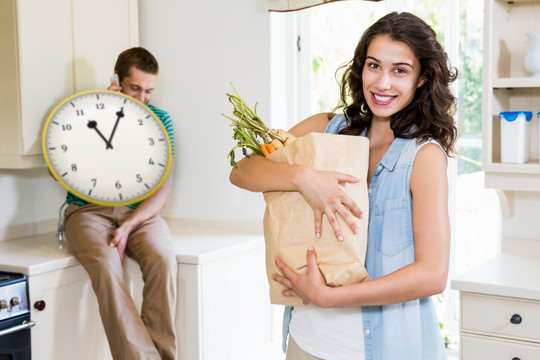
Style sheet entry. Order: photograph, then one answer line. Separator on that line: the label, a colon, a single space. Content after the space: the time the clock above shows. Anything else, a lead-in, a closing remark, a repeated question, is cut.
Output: 11:05
